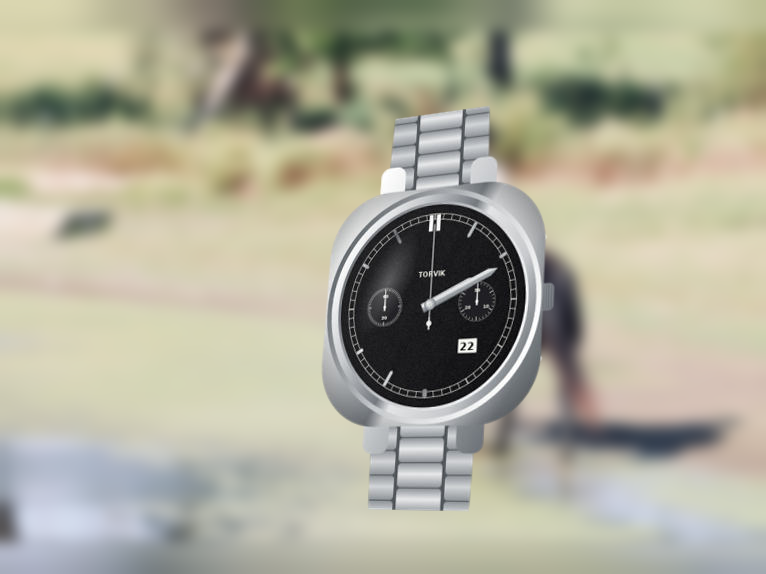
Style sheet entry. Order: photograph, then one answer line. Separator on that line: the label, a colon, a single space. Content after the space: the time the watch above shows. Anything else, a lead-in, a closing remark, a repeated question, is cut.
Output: 2:11
